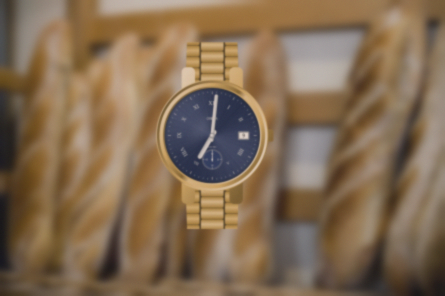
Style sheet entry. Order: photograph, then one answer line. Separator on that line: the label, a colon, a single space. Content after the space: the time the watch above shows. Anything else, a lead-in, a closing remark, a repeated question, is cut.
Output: 7:01
